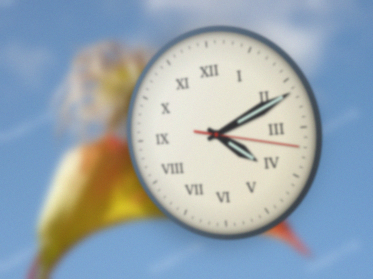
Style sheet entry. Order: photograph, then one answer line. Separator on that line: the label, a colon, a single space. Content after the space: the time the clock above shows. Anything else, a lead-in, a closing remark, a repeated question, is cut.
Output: 4:11:17
